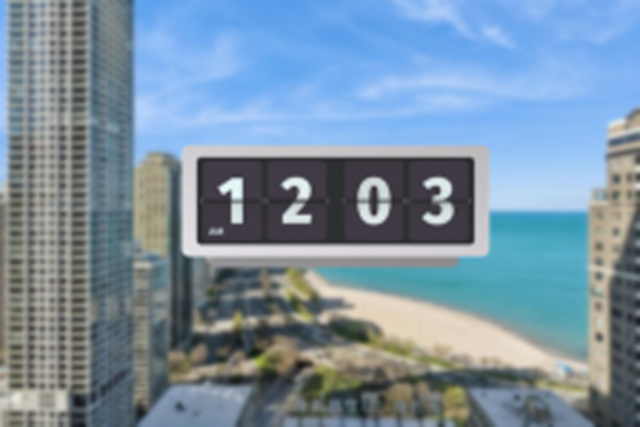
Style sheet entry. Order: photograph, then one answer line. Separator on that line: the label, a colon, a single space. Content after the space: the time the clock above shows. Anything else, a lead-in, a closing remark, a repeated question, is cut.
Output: 12:03
